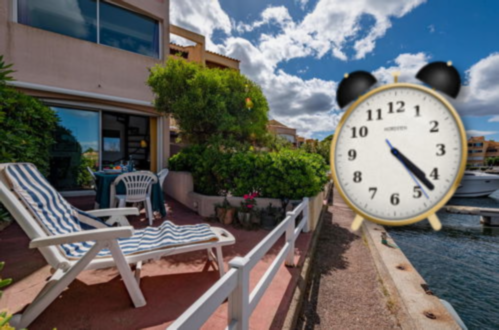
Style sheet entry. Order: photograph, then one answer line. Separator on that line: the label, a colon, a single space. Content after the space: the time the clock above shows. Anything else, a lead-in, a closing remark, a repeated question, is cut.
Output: 4:22:24
